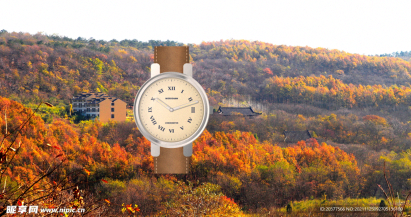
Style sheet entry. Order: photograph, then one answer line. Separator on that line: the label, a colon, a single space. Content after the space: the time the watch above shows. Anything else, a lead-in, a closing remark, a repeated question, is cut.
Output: 10:12
